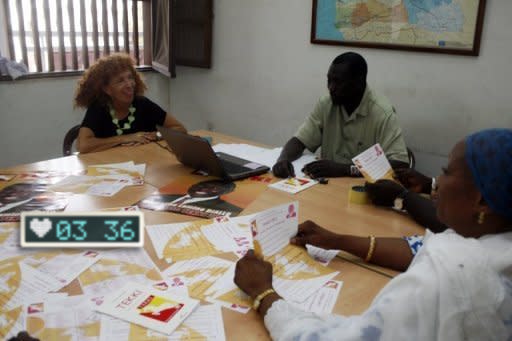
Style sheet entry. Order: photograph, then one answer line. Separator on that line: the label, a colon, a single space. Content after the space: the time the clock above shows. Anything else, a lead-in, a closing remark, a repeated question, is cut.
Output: 3:36
